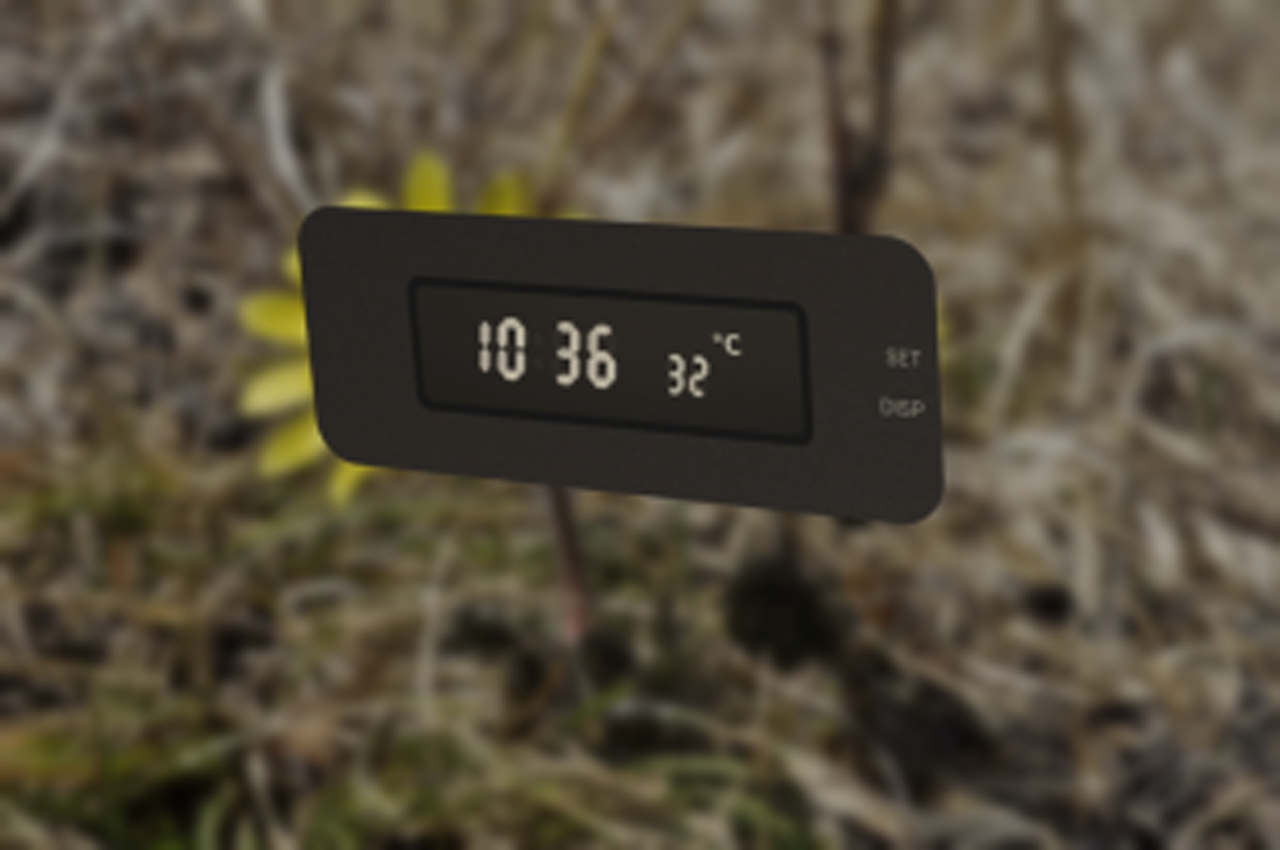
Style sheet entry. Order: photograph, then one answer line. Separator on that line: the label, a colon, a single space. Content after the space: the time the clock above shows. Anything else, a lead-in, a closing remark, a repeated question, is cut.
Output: 10:36
